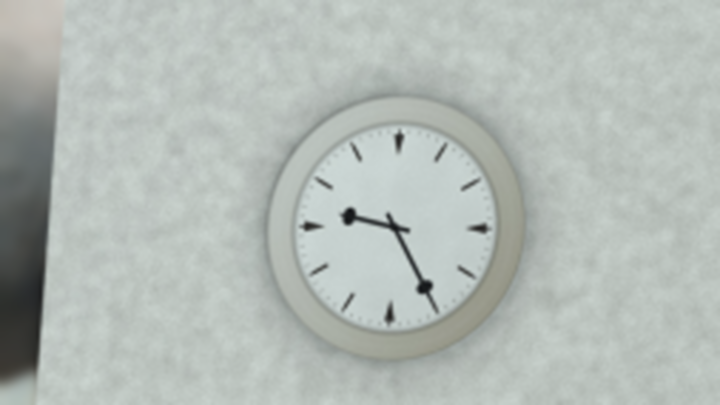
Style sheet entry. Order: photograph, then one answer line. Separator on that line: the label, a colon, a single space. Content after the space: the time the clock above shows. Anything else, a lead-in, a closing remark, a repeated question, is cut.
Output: 9:25
